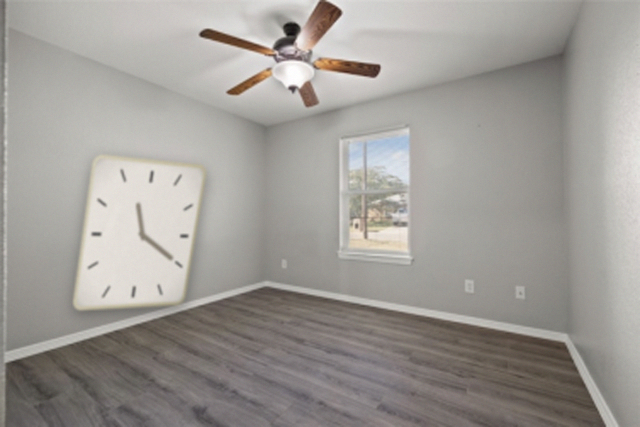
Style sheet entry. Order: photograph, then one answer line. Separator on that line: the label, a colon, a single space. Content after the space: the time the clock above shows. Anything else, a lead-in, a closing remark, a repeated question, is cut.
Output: 11:20
